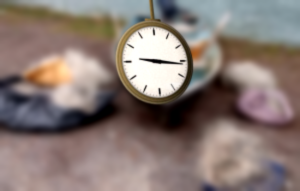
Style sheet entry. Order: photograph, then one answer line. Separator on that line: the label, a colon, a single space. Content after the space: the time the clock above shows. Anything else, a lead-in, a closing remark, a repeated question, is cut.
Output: 9:16
